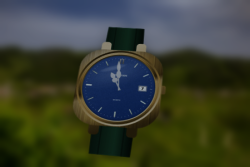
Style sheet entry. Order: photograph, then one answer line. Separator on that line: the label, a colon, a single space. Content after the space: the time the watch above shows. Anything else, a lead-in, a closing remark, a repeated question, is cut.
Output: 10:59
